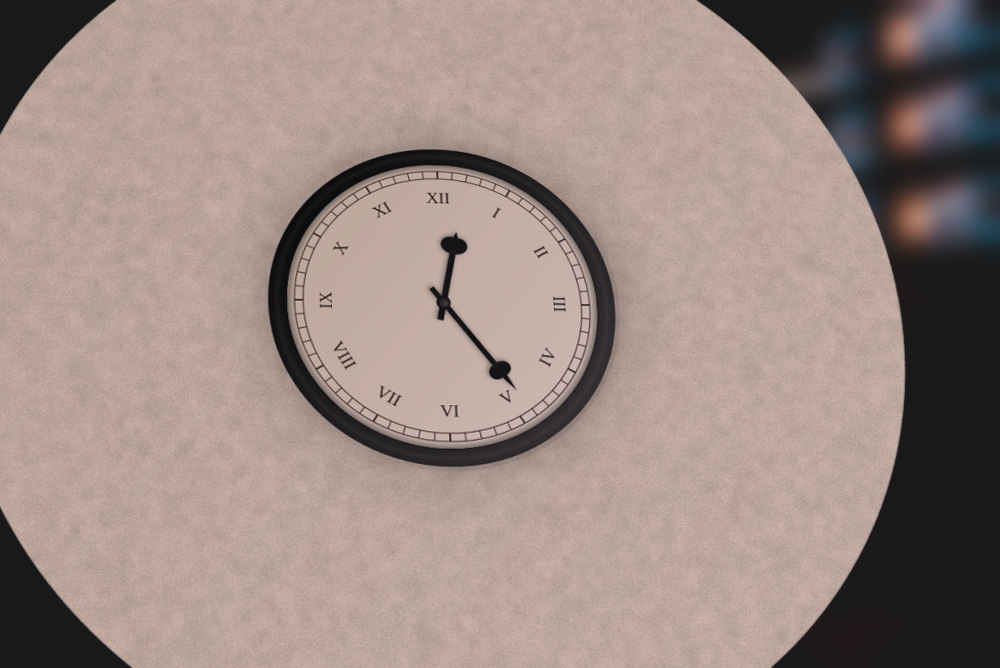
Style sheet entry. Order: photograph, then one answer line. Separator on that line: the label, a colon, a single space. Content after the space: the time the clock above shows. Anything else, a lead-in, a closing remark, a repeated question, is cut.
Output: 12:24
